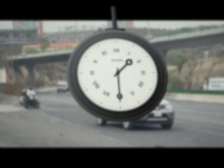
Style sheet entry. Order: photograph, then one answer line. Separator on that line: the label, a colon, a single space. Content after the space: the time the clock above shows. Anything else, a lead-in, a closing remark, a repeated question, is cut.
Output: 1:30
